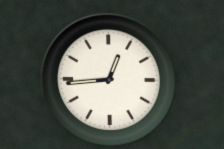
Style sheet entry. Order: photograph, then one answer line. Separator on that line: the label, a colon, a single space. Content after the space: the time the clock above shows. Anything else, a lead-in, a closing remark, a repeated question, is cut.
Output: 12:44
